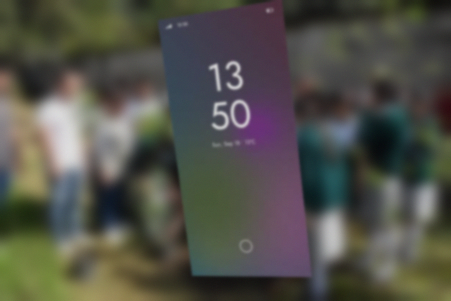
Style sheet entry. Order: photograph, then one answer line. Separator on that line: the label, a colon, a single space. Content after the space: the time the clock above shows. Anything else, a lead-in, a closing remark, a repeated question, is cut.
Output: 13:50
